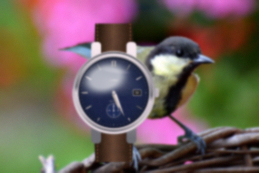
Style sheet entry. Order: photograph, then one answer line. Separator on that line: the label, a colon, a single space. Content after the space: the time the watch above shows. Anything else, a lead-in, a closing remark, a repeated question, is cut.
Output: 5:26
